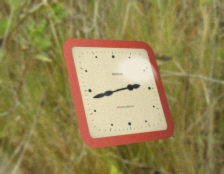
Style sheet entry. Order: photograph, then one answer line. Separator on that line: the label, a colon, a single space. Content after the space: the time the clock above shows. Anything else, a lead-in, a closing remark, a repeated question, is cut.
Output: 2:43
